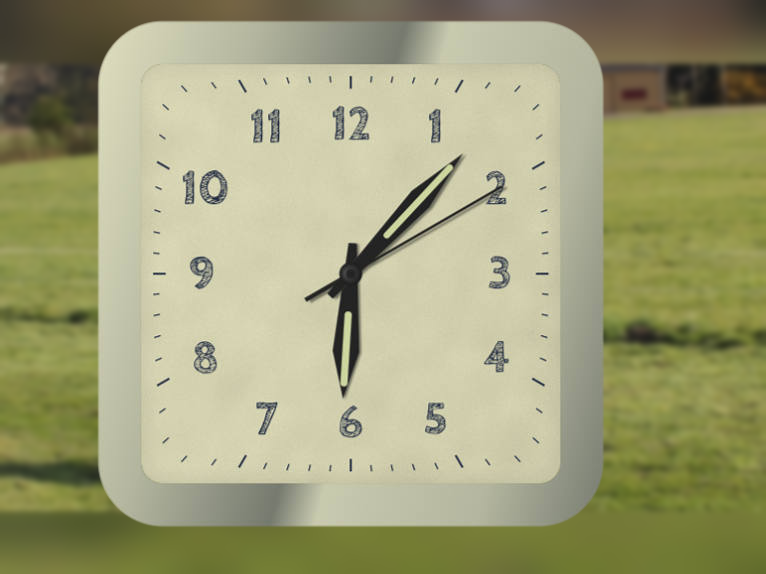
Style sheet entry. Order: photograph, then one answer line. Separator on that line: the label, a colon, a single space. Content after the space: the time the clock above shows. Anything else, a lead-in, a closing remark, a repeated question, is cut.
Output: 6:07:10
